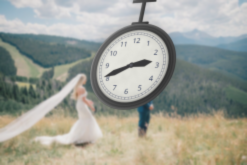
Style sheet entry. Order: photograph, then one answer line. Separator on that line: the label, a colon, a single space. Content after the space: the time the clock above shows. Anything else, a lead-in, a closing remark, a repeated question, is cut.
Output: 2:41
